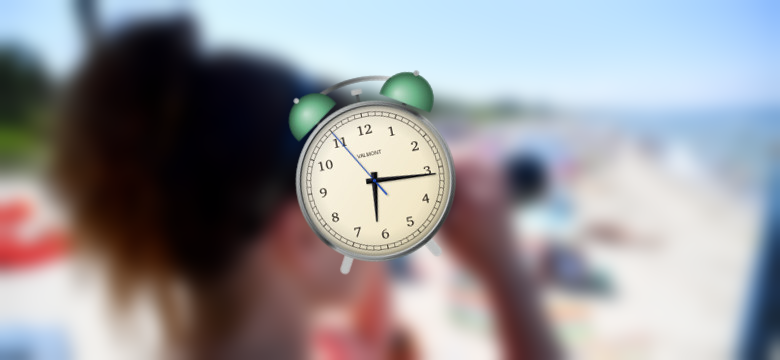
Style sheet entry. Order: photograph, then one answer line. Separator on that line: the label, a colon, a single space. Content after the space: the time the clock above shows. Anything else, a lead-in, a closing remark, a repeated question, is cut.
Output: 6:15:55
